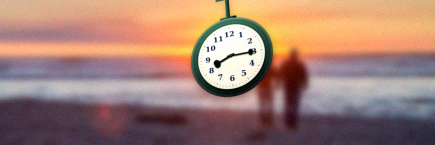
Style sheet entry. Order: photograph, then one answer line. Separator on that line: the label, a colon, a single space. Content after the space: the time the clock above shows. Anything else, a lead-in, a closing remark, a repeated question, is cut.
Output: 8:15
